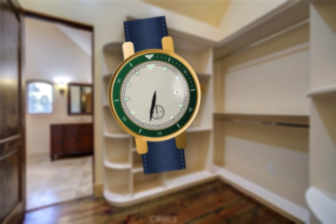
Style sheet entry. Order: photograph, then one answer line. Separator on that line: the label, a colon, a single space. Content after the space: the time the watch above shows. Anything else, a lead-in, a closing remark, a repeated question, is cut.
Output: 6:33
